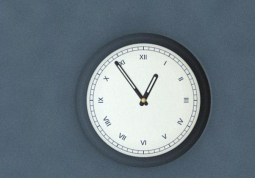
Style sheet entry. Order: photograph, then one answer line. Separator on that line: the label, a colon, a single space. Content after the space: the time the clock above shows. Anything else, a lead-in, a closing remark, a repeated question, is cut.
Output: 12:54
